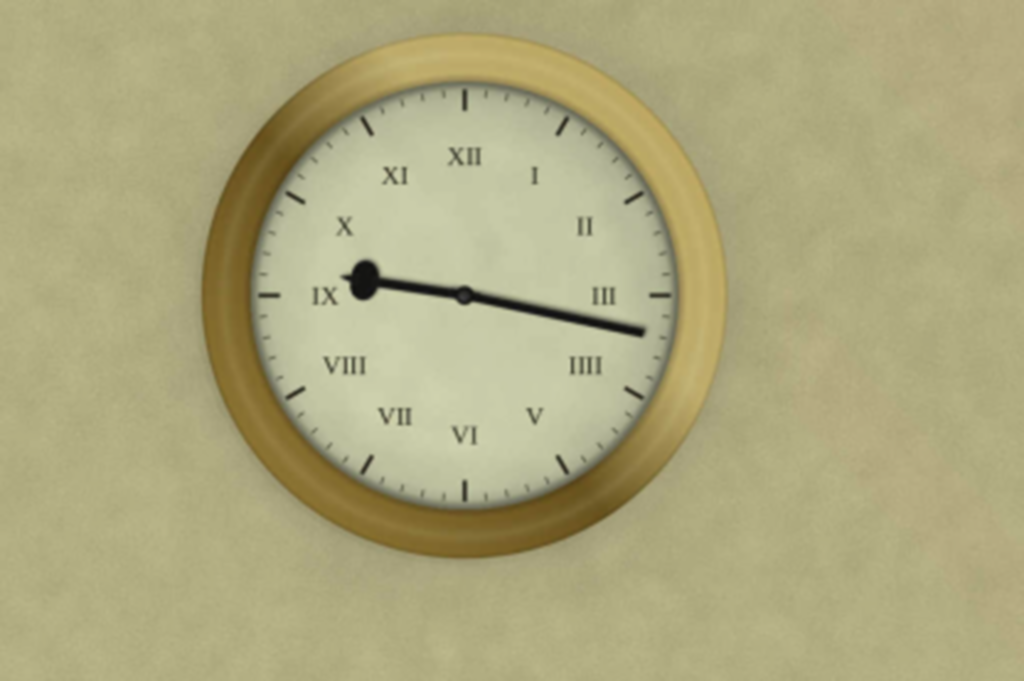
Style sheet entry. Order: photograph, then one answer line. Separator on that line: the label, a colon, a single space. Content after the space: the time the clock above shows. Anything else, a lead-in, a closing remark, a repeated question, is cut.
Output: 9:17
